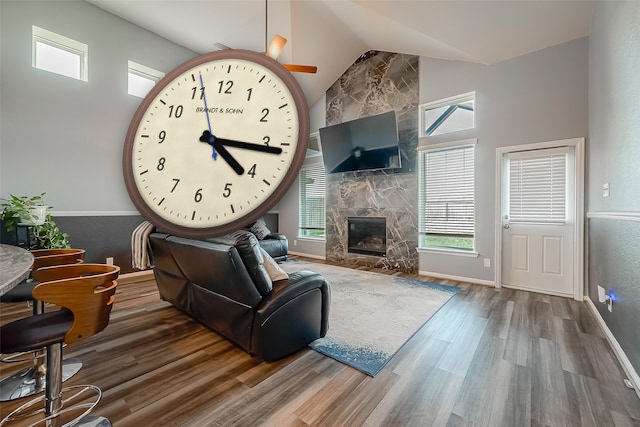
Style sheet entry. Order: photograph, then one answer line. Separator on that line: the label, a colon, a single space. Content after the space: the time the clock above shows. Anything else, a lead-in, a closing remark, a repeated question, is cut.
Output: 4:15:56
